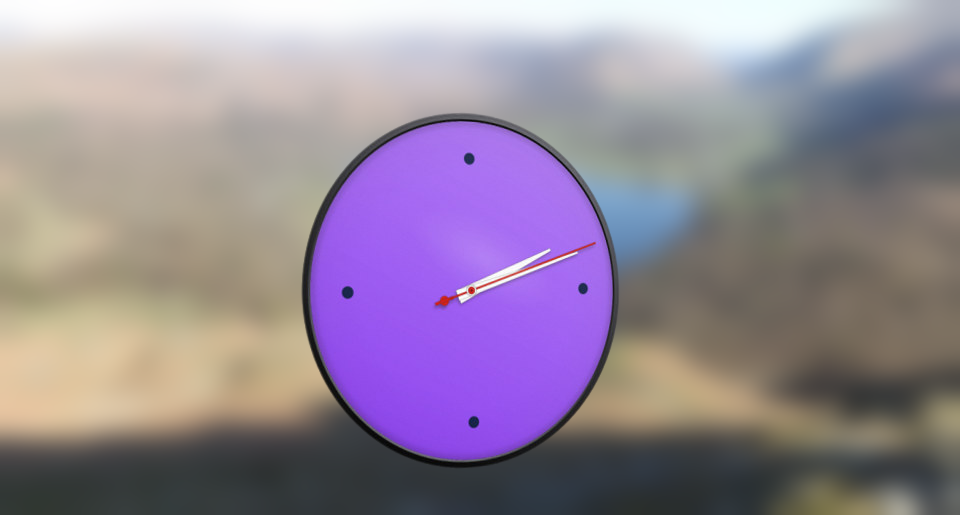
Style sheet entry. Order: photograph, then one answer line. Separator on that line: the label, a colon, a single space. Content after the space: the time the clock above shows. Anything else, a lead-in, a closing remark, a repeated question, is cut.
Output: 2:12:12
